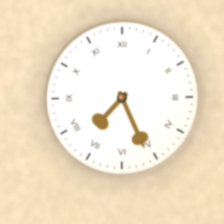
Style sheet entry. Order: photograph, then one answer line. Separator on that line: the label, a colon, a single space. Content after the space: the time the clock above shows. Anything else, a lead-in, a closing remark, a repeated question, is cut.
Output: 7:26
